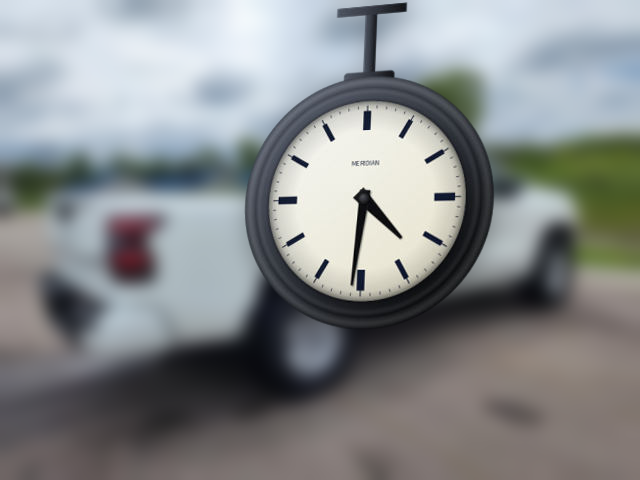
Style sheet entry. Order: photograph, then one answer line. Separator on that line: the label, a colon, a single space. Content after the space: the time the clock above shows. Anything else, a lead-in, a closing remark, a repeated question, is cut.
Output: 4:31
